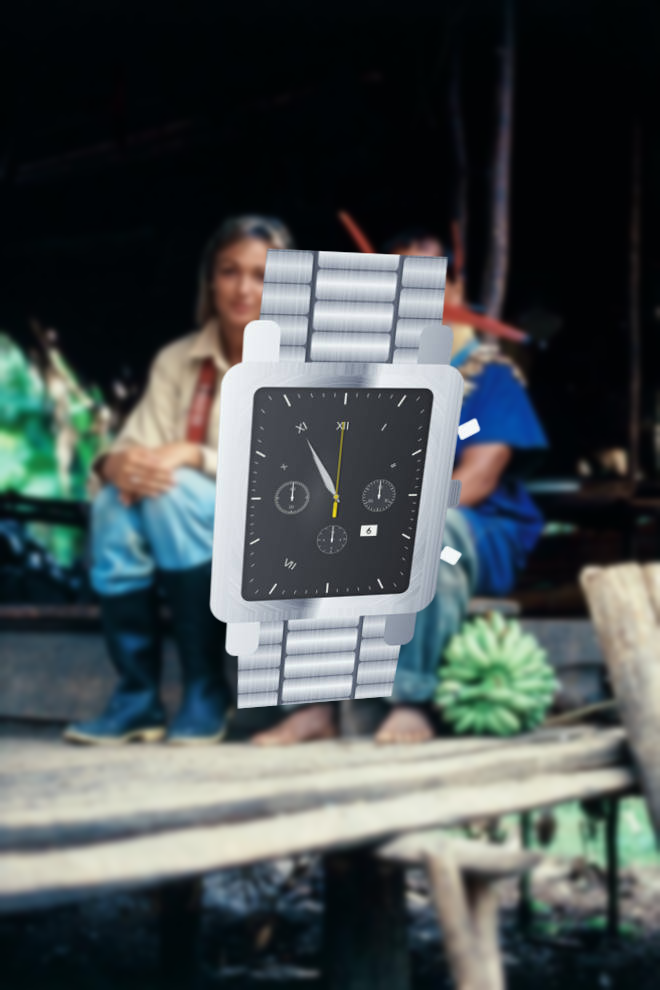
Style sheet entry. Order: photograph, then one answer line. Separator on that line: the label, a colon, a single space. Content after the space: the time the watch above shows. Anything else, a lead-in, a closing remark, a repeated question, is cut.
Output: 10:55
